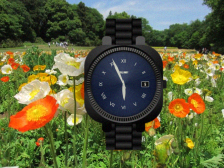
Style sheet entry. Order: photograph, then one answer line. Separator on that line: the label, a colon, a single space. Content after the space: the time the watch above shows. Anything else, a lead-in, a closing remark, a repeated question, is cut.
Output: 5:56
